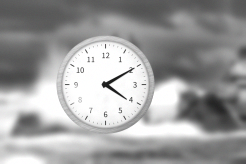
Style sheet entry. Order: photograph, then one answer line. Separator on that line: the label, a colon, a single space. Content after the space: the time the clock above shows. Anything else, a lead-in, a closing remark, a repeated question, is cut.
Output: 4:10
